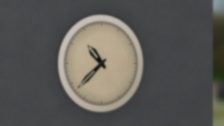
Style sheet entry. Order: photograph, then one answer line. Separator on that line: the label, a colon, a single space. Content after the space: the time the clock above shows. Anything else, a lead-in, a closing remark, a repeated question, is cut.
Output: 10:38
